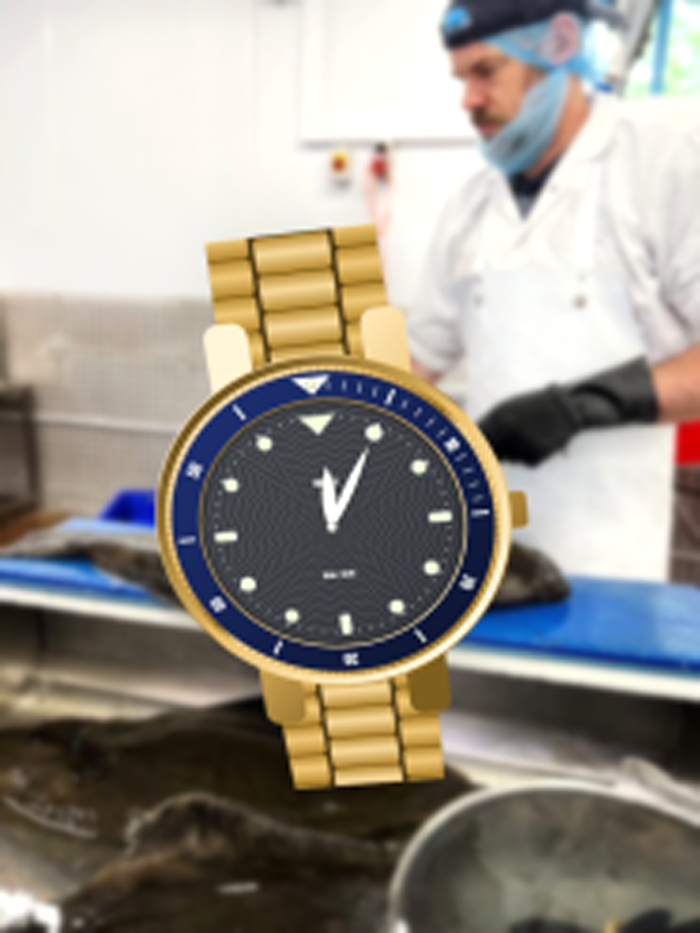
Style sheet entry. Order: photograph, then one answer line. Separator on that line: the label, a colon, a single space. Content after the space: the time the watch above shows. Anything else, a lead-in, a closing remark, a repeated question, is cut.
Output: 12:05
